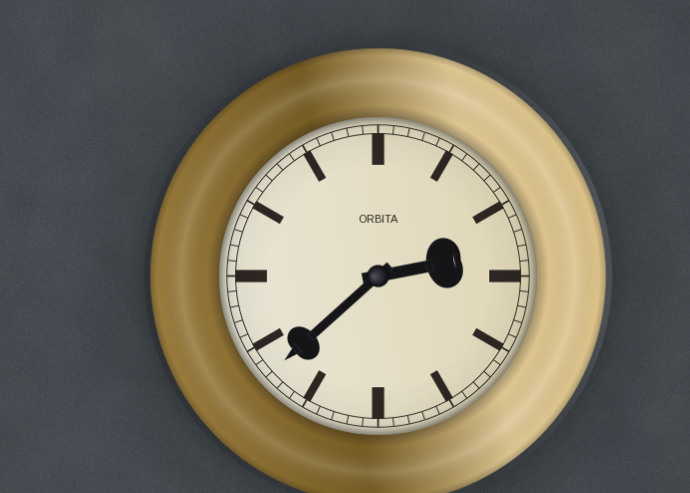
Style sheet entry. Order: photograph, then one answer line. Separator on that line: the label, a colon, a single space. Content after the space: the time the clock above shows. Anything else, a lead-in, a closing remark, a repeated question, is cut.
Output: 2:38
